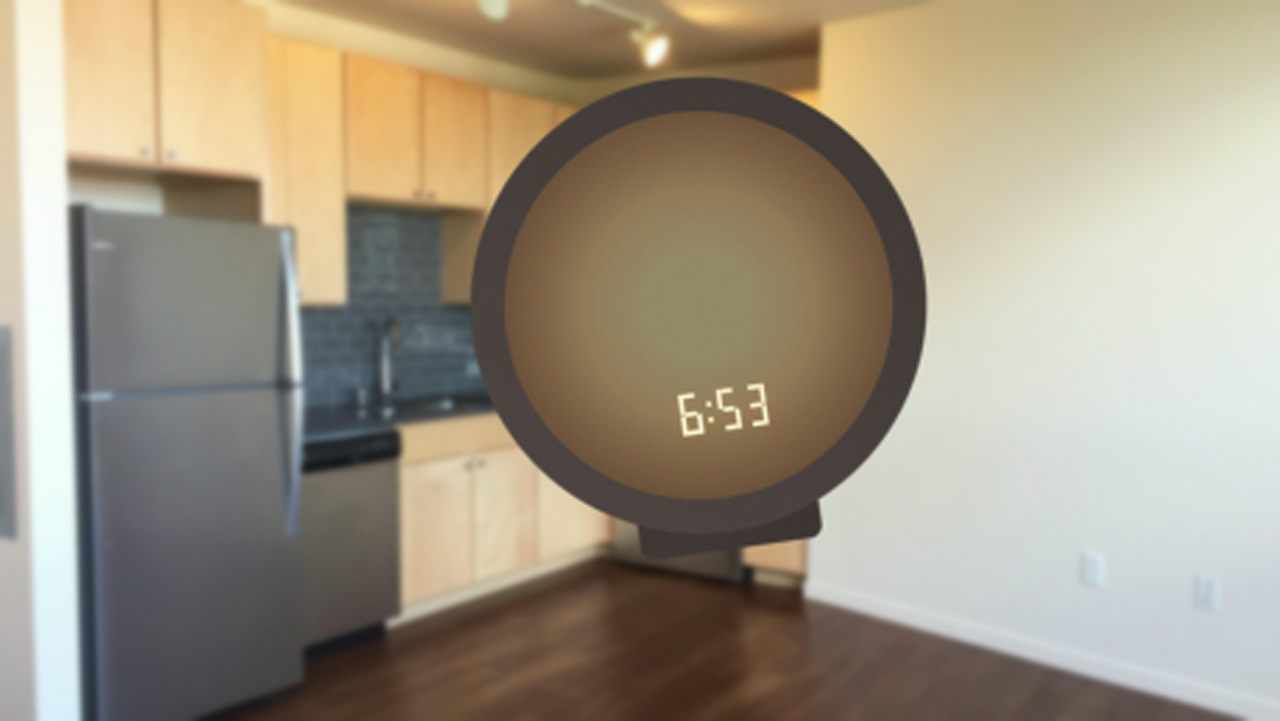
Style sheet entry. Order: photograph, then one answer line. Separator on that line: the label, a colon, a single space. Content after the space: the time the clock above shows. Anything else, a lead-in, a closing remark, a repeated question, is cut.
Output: 6:53
